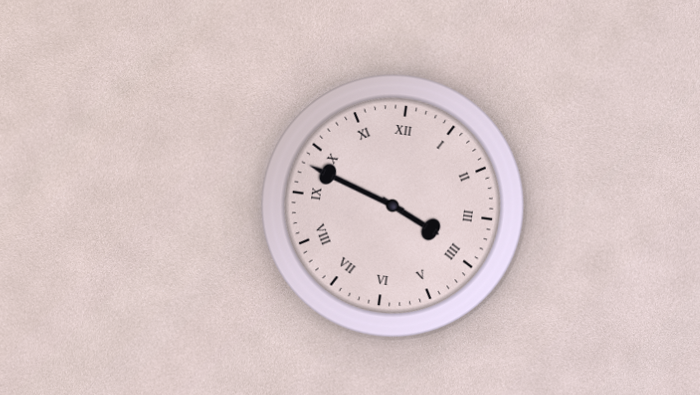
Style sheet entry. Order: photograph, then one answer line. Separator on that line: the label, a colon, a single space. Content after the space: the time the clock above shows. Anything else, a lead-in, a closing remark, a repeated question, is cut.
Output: 3:48
